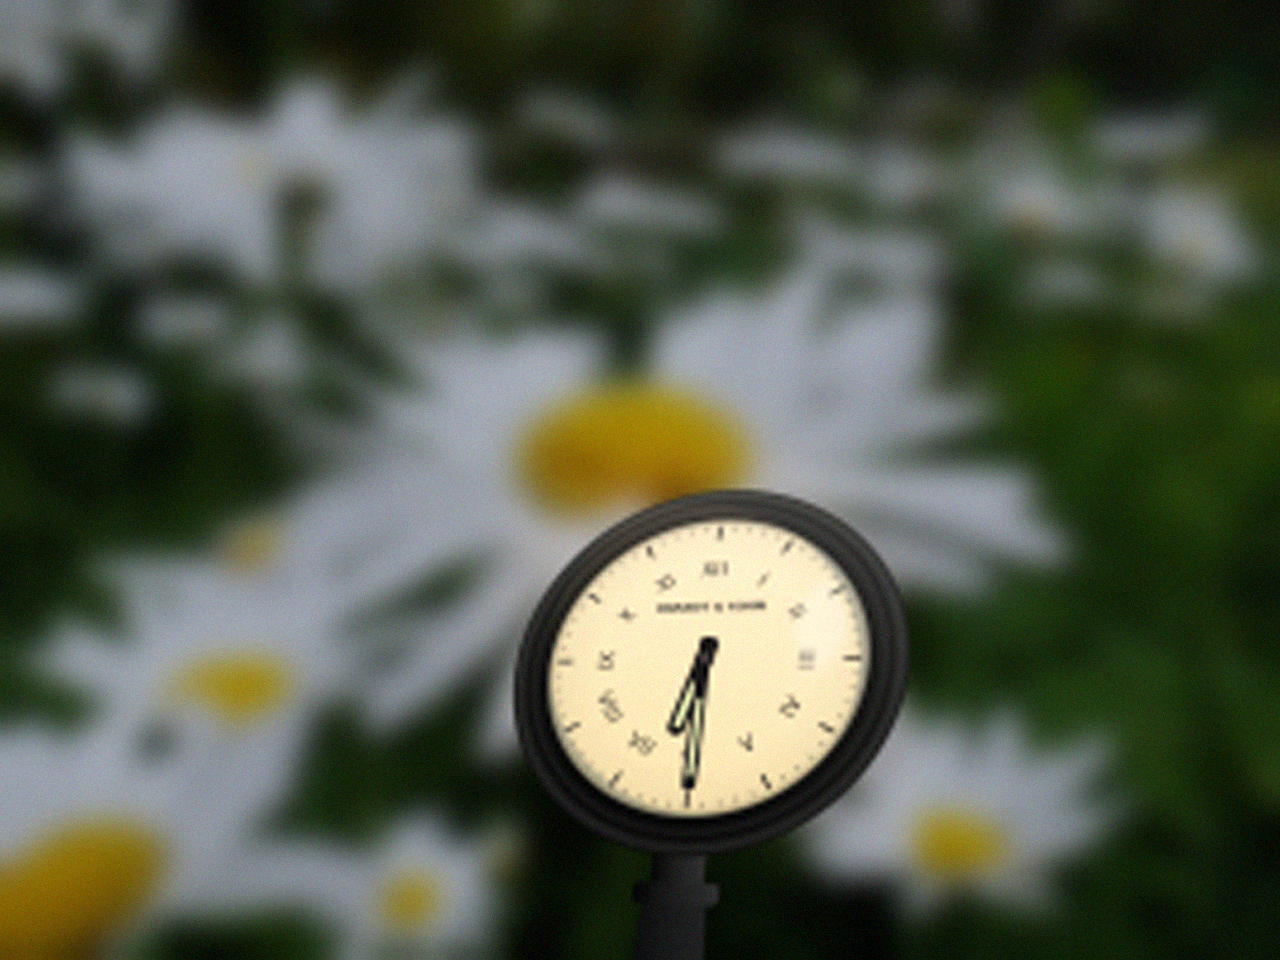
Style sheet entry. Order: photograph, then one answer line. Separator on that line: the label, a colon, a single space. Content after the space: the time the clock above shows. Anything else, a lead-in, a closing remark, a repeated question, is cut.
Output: 6:30
